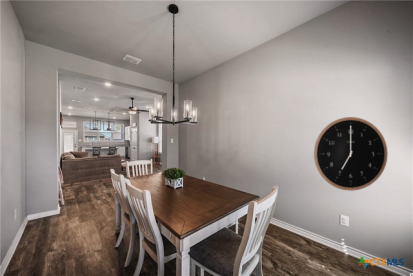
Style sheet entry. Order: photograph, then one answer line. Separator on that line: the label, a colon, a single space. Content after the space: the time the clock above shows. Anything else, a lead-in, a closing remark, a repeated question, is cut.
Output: 7:00
